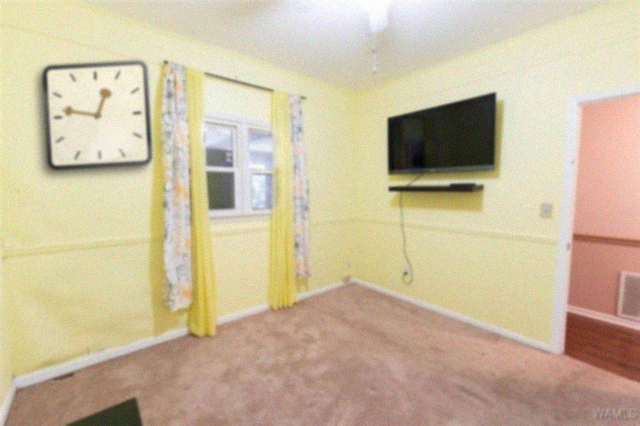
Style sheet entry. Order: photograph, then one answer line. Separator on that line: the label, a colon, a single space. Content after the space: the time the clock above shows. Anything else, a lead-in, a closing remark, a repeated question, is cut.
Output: 12:47
